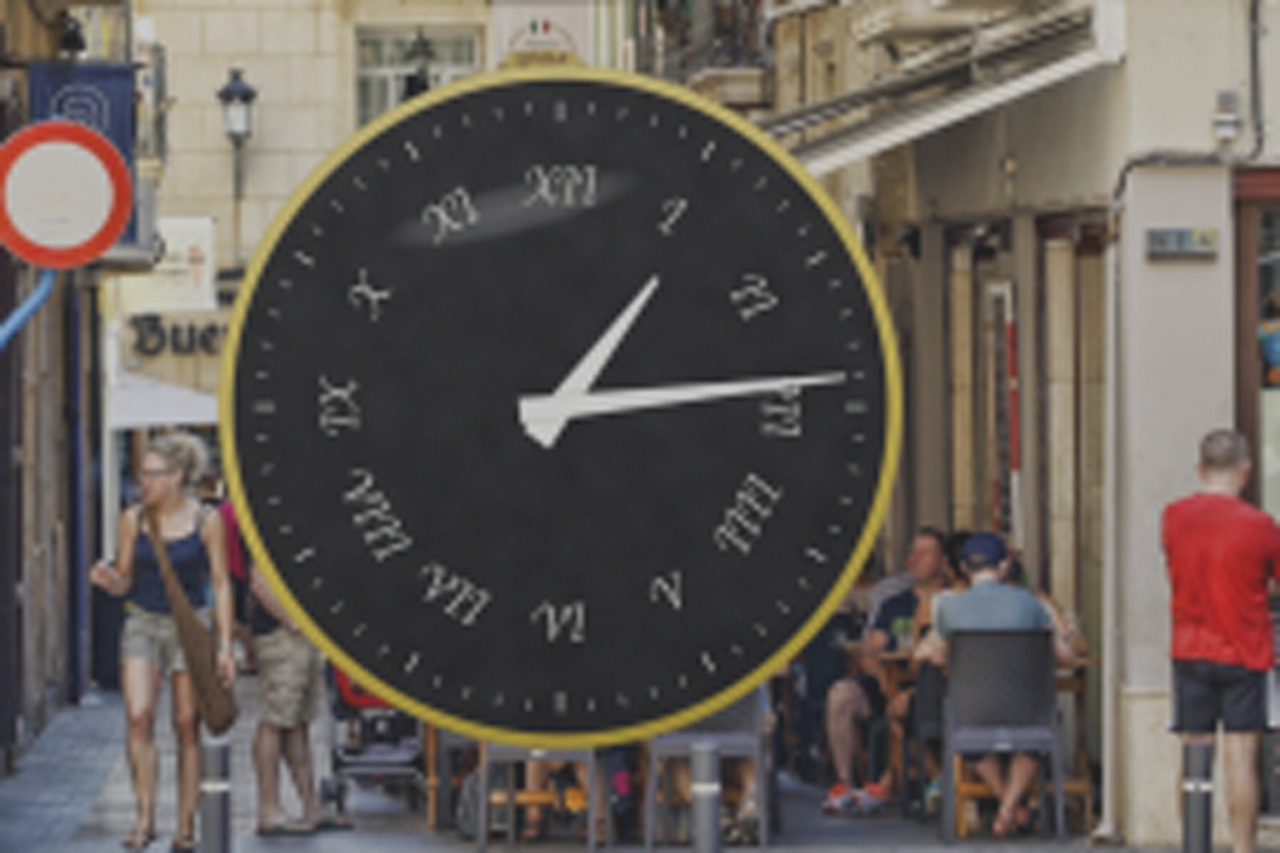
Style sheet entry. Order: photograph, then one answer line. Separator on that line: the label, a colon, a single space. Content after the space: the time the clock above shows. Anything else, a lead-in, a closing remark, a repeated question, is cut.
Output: 1:14
